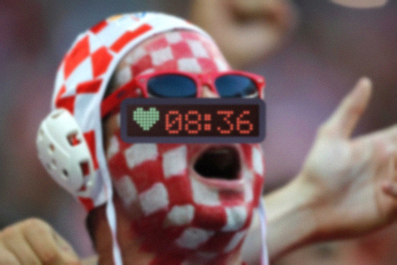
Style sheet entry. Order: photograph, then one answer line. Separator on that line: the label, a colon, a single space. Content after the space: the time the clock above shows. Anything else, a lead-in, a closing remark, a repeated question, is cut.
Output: 8:36
